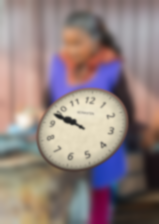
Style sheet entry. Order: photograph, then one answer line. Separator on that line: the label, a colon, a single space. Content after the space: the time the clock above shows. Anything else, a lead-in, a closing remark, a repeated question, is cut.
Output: 9:48
